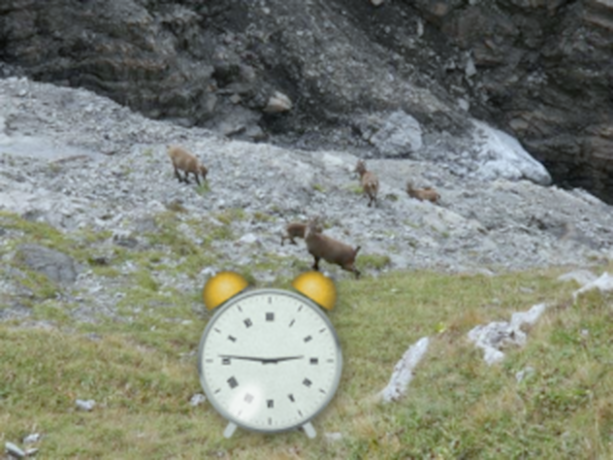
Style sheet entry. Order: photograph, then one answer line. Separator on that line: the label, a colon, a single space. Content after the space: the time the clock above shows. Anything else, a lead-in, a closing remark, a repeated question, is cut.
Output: 2:46
